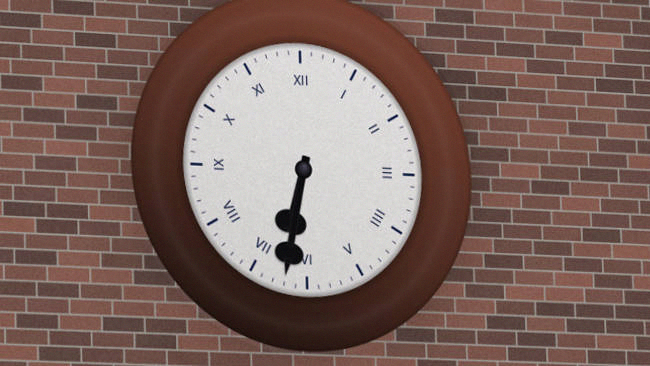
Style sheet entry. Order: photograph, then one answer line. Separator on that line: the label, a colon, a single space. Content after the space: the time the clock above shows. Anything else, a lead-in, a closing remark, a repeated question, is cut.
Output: 6:32
